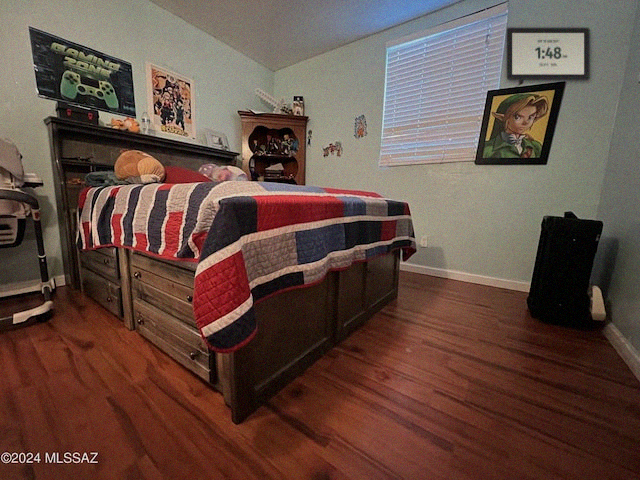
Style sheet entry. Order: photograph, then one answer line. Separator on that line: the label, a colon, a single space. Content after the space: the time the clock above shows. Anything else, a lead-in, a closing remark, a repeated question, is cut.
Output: 1:48
